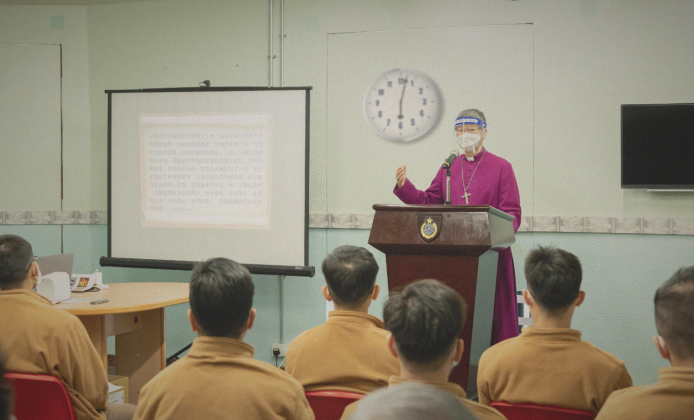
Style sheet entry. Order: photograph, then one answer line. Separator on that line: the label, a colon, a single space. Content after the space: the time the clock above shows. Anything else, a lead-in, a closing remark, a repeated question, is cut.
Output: 6:02
